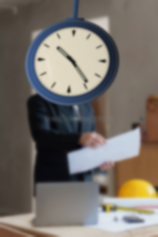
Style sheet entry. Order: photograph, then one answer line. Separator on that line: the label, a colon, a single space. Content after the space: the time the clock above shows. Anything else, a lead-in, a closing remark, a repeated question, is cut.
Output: 10:24
